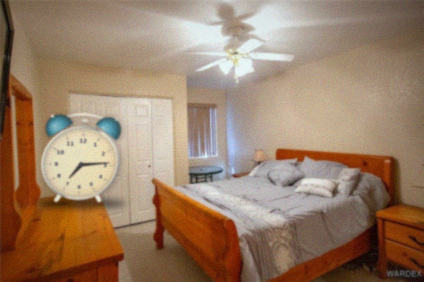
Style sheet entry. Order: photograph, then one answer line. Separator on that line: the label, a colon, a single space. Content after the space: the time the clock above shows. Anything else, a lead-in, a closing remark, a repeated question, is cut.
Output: 7:14
